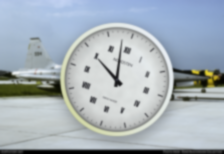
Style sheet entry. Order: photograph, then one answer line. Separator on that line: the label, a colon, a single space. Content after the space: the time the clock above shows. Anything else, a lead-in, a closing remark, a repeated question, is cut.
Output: 9:58
